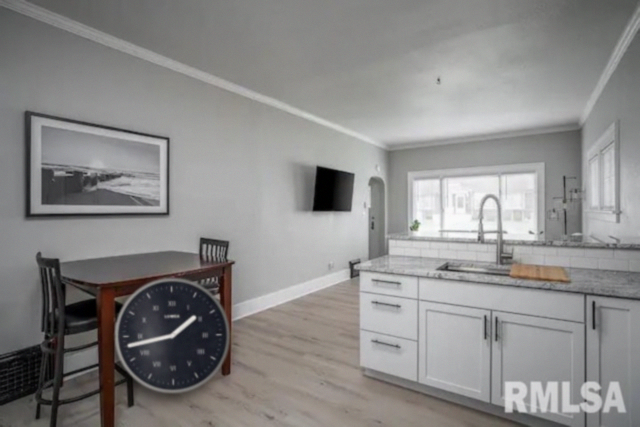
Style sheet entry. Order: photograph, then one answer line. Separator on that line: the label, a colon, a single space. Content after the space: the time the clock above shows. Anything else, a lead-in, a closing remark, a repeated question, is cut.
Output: 1:43
